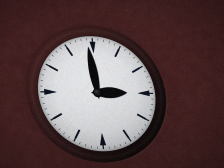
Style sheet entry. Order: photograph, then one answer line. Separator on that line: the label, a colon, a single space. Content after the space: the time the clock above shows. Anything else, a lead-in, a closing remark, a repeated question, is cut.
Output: 2:59
